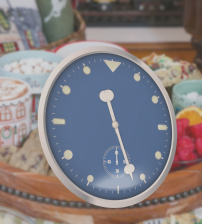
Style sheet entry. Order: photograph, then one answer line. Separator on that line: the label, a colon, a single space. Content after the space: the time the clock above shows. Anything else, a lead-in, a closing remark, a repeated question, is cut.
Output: 11:27
